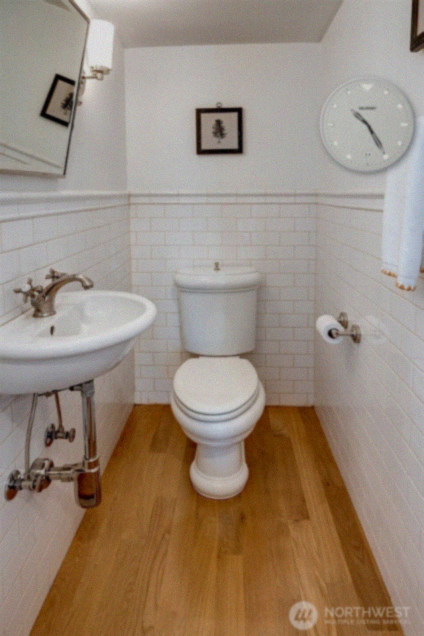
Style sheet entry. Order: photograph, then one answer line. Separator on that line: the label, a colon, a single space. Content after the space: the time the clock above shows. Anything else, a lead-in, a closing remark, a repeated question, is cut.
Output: 10:25
